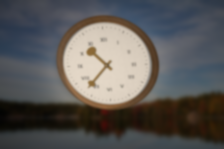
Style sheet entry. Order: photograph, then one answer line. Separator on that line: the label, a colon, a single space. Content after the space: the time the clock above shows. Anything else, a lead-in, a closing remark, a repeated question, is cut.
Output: 10:37
